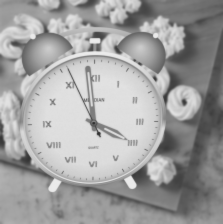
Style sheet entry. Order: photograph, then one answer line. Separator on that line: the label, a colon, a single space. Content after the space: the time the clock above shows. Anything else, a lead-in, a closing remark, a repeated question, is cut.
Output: 3:58:56
